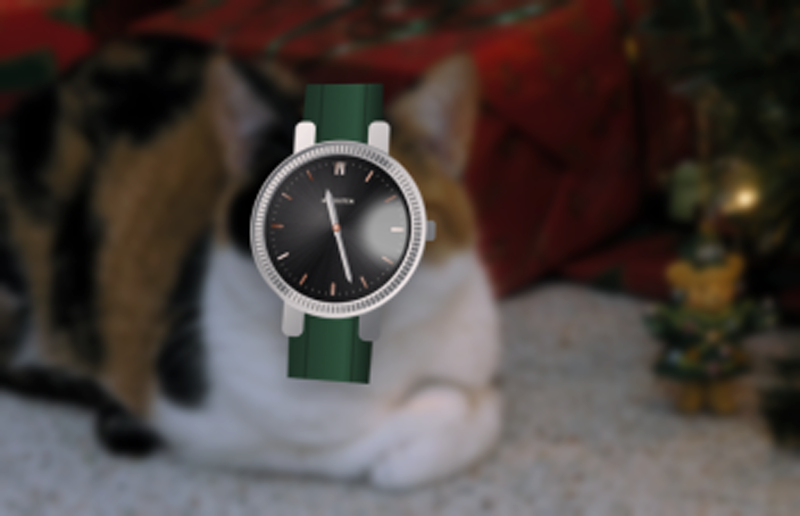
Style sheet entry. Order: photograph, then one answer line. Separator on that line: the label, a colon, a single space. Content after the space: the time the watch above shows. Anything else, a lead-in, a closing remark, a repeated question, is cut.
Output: 11:27
